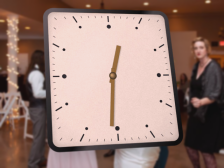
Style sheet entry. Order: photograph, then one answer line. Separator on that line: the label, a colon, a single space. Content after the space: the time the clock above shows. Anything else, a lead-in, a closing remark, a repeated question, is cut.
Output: 12:31
